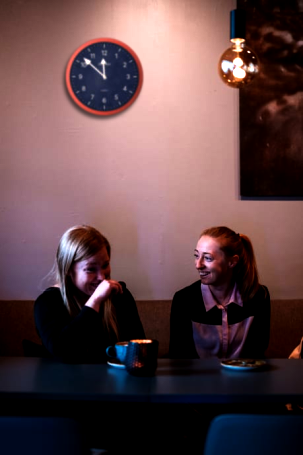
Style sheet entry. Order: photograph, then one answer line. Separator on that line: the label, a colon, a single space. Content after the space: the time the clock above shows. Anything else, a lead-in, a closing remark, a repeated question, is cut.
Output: 11:52
